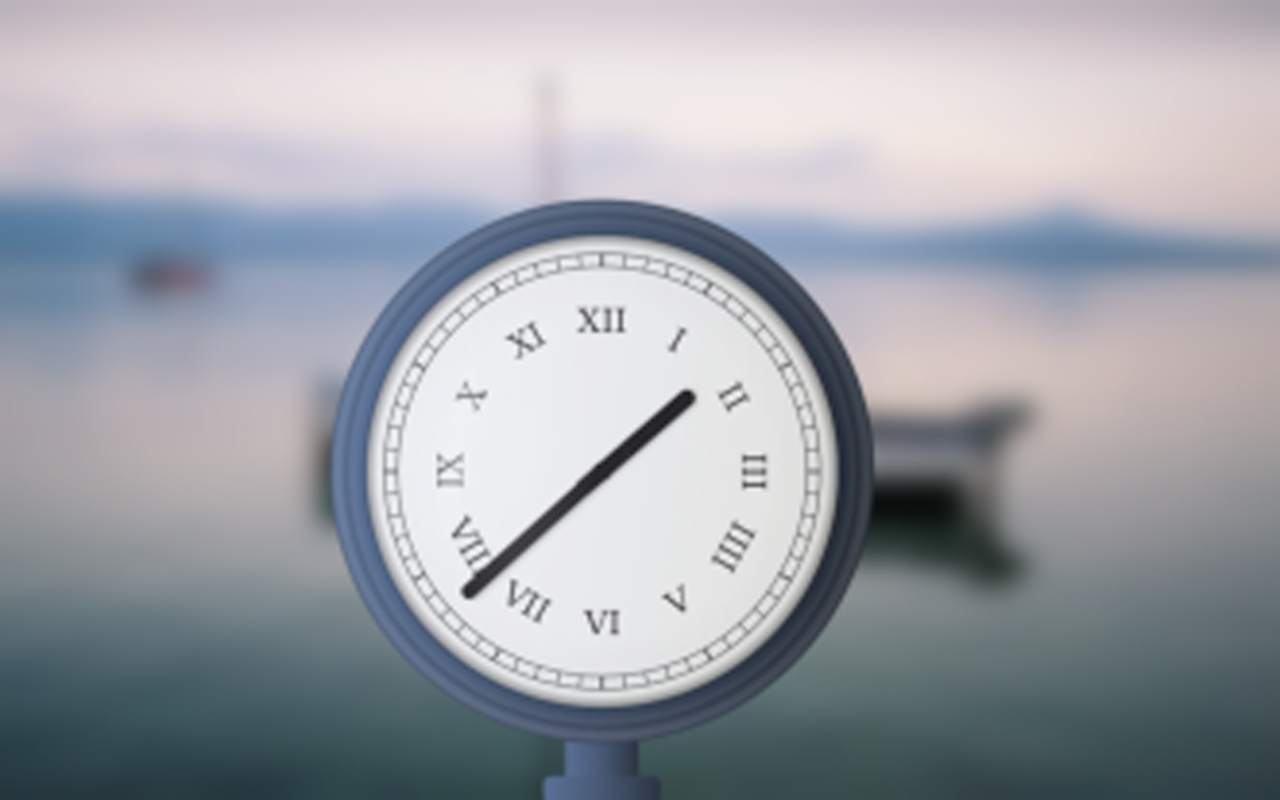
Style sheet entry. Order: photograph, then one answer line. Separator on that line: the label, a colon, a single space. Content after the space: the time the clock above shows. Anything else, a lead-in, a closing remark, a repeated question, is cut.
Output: 1:38
